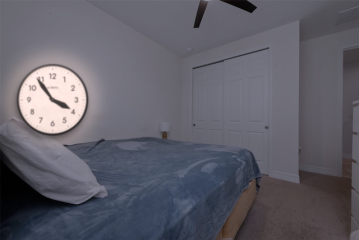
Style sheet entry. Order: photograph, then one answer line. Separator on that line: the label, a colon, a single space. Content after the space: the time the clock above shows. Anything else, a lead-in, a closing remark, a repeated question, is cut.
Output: 3:54
